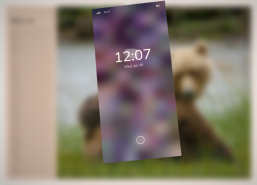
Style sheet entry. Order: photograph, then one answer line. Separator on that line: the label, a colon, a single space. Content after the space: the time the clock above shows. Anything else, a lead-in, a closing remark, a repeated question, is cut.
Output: 12:07
